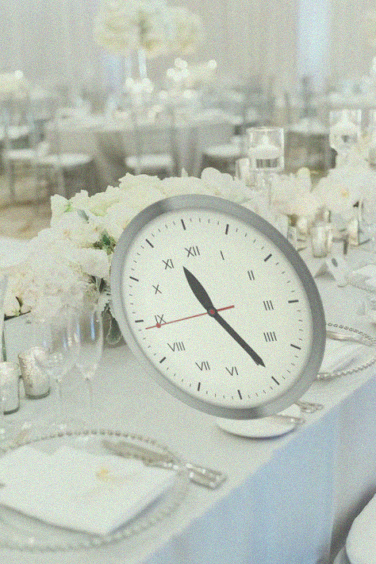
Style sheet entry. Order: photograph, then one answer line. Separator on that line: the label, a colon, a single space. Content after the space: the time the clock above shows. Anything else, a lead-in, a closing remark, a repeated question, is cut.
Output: 11:24:44
